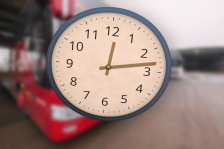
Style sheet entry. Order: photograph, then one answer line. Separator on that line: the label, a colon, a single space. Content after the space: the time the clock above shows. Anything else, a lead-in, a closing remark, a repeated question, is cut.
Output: 12:13
